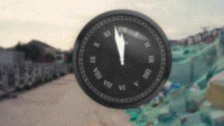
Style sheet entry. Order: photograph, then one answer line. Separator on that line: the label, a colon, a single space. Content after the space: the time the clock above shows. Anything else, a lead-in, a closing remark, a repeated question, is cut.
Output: 11:58
